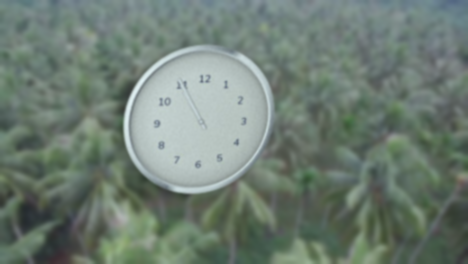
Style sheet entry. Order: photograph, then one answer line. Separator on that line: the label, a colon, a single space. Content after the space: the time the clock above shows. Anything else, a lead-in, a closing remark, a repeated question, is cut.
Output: 10:55
